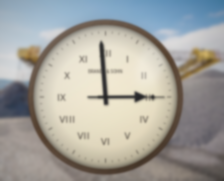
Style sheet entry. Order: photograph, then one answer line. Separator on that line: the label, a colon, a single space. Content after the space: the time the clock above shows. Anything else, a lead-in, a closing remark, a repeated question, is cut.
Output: 2:59:15
